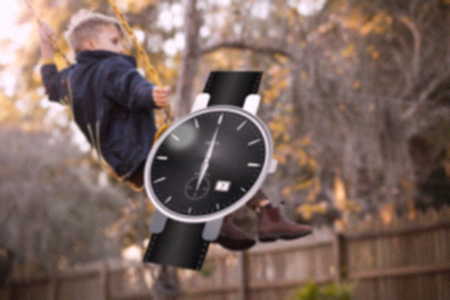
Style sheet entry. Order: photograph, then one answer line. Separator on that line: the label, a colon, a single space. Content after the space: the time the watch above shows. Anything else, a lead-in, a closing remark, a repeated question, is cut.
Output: 6:00
